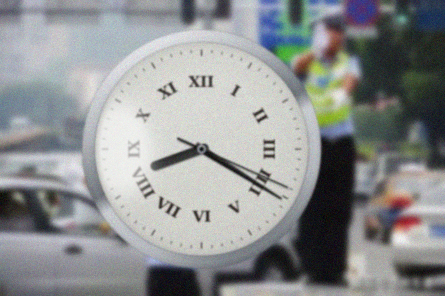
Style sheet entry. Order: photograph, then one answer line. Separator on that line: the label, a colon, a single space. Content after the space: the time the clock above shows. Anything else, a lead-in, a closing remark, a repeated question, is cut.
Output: 8:20:19
